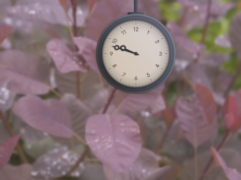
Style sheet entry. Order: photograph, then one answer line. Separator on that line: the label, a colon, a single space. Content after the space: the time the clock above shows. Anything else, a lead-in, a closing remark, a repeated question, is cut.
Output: 9:48
